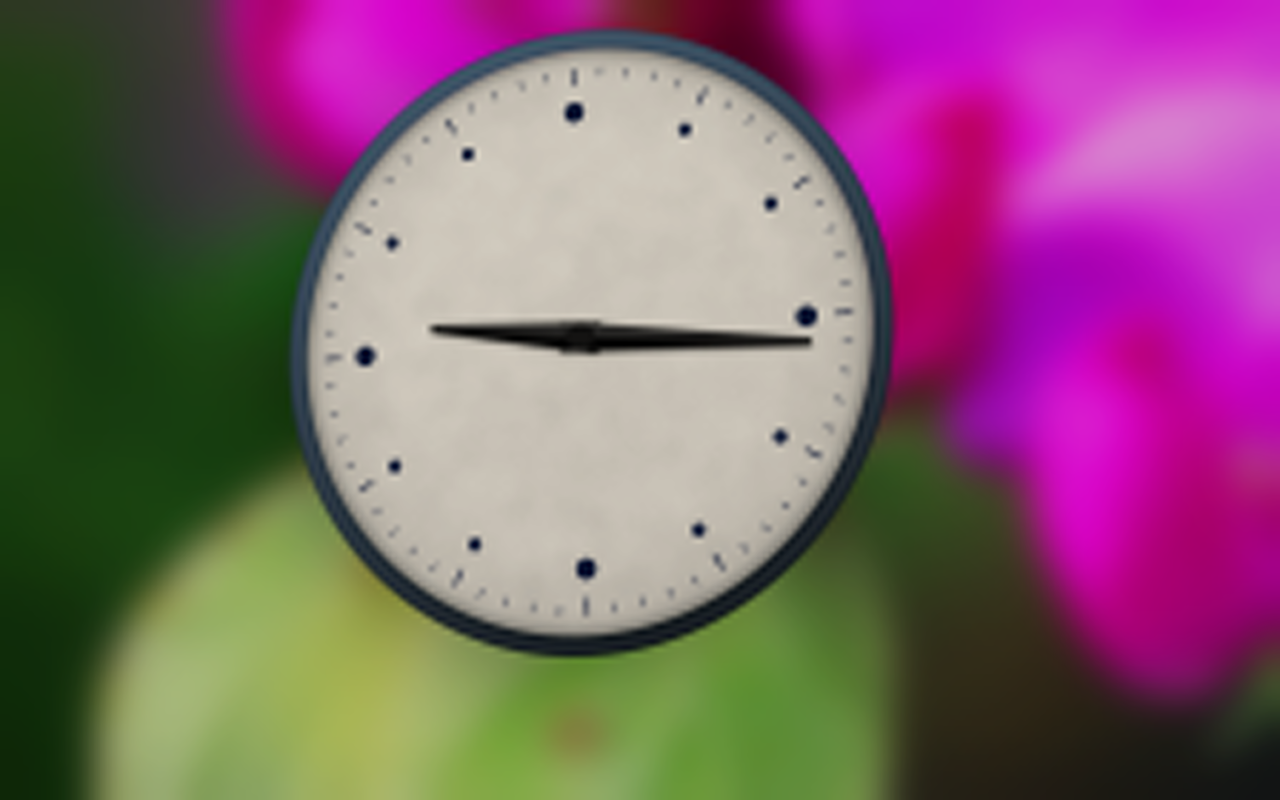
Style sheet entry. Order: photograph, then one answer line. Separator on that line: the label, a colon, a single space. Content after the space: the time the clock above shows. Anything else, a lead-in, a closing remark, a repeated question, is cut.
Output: 9:16
